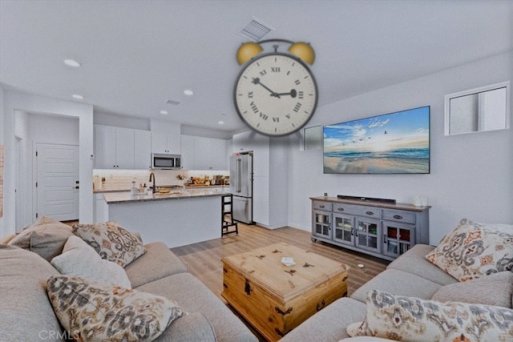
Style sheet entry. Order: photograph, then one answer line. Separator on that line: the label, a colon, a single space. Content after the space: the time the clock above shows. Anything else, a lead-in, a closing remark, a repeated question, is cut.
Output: 2:51
